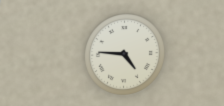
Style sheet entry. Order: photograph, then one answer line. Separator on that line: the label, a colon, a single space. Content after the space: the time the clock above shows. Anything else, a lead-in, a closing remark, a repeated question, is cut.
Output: 4:46
